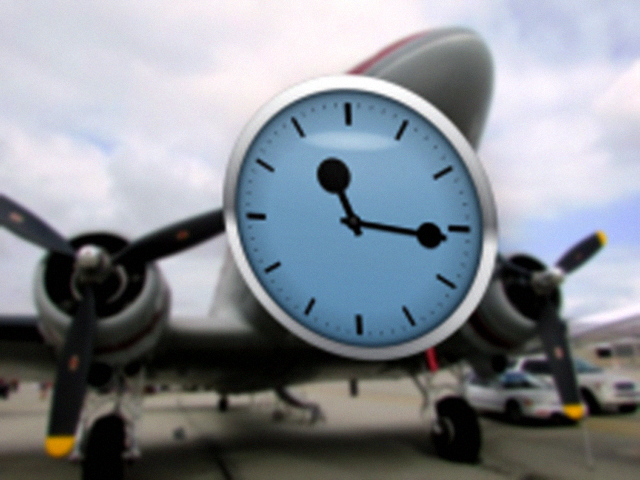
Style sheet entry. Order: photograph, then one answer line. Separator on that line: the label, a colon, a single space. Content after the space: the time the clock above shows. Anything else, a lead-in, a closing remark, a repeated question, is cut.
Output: 11:16
